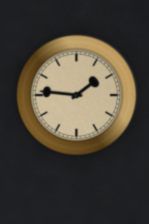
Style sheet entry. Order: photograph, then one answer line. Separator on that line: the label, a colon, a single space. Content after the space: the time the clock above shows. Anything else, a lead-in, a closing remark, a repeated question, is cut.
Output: 1:46
